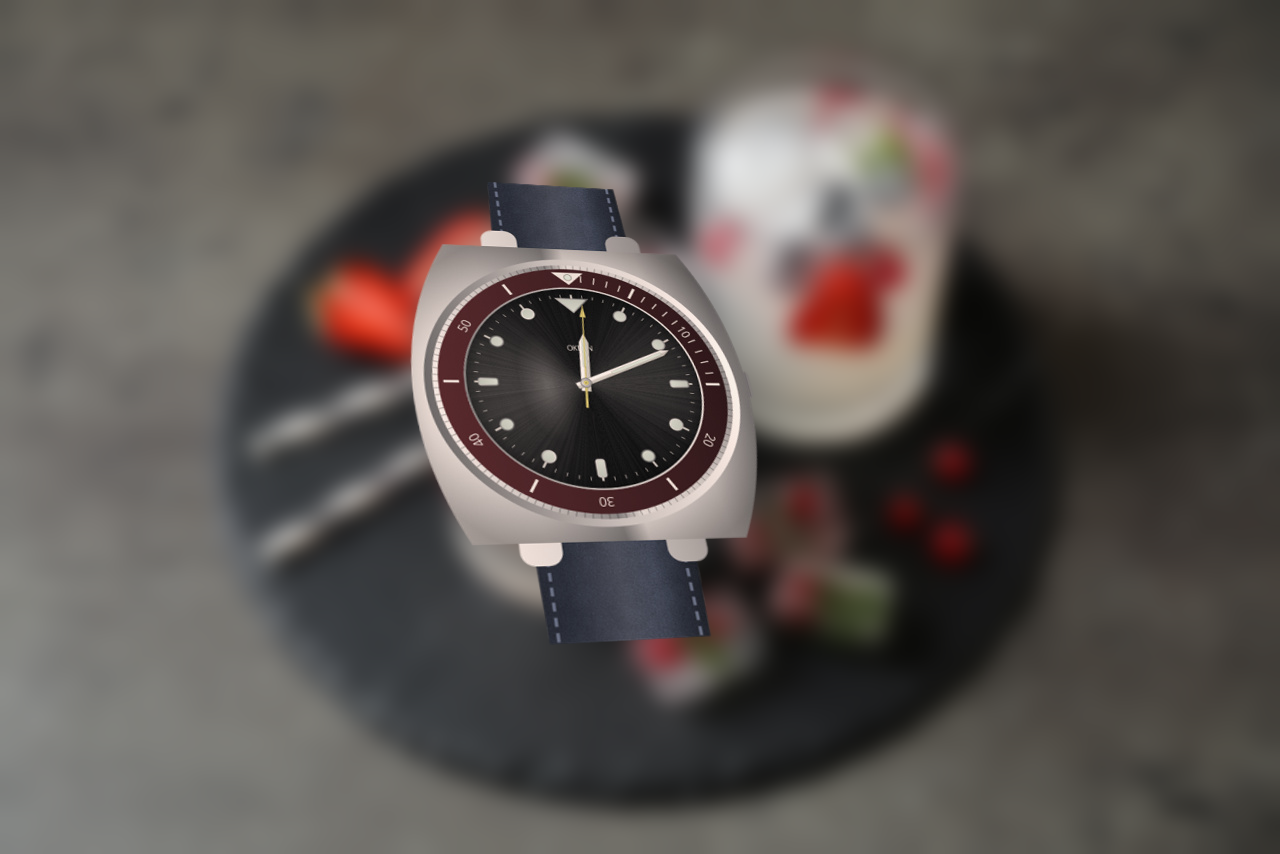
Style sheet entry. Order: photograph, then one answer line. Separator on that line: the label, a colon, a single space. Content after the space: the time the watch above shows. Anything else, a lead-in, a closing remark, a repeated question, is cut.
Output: 12:11:01
